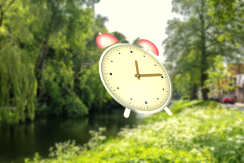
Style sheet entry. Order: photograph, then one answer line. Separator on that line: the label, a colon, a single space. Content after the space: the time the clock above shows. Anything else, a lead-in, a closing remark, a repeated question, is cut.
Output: 12:14
